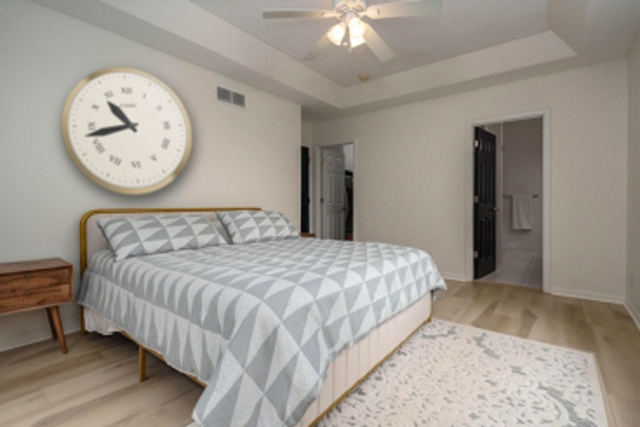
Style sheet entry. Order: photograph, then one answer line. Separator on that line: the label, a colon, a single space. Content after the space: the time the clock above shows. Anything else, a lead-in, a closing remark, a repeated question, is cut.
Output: 10:43
